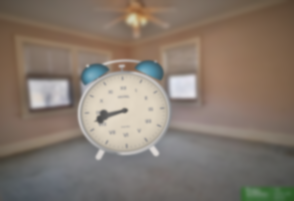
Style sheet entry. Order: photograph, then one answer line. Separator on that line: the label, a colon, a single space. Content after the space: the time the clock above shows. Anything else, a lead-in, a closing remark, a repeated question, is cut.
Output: 8:42
